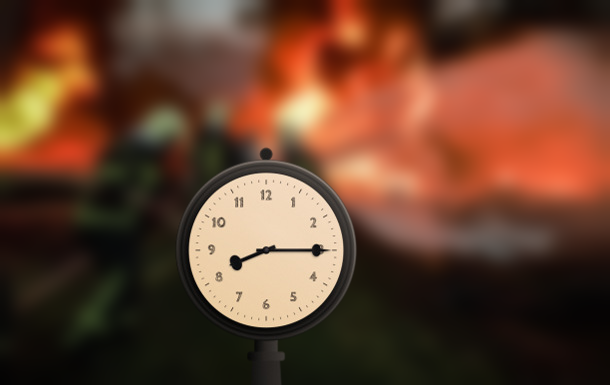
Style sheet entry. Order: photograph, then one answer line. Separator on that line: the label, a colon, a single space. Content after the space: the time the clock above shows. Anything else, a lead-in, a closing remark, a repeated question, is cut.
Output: 8:15
